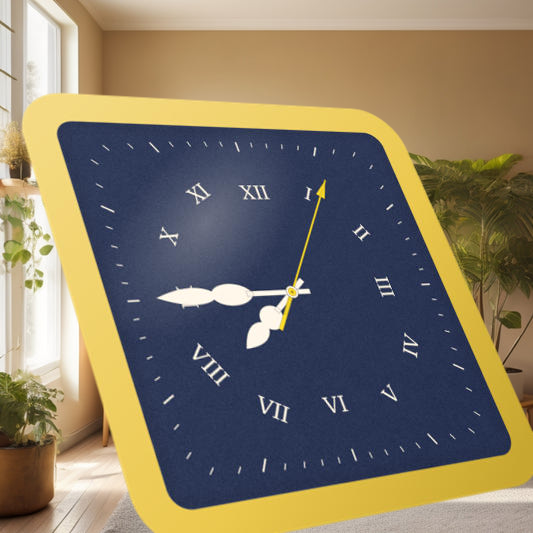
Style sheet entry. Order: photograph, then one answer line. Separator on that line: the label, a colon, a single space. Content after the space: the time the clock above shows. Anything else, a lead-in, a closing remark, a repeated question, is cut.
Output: 7:45:06
